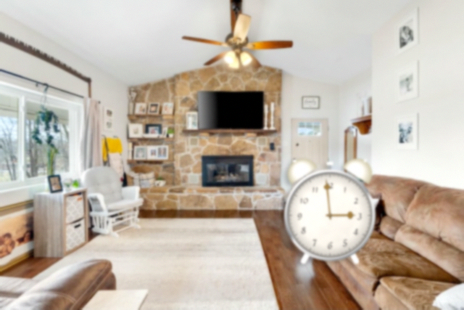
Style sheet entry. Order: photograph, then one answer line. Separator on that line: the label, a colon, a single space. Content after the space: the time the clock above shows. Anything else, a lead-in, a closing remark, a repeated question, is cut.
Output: 2:59
